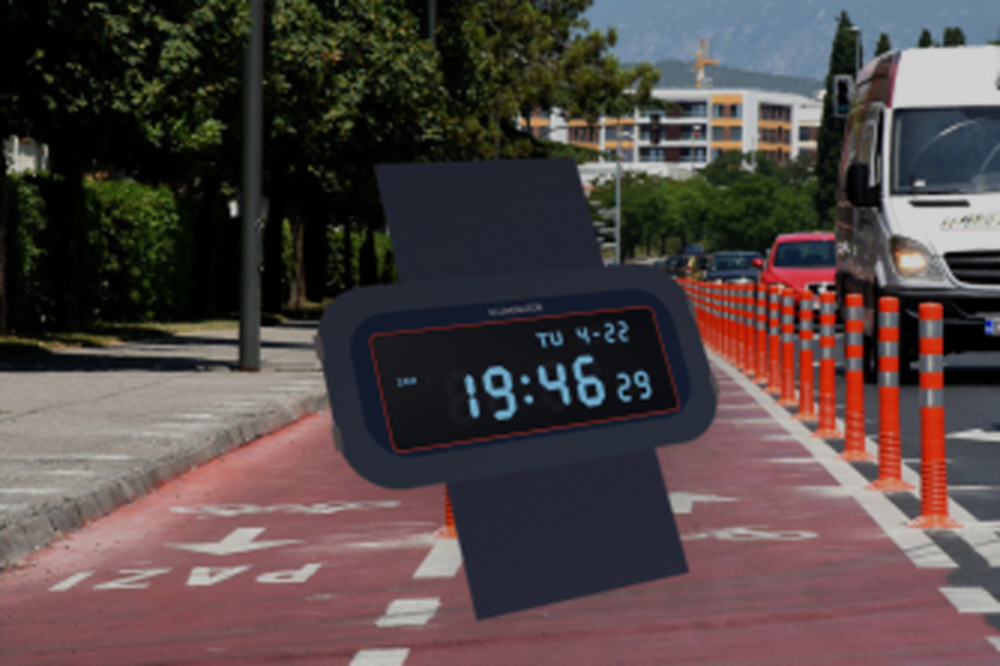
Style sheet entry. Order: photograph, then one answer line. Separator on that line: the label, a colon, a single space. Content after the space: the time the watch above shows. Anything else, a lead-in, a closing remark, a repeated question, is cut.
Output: 19:46:29
